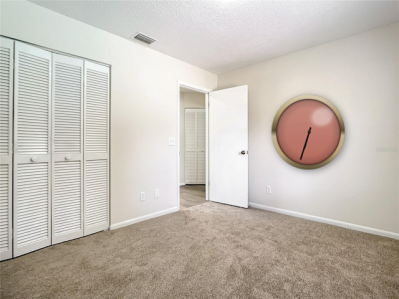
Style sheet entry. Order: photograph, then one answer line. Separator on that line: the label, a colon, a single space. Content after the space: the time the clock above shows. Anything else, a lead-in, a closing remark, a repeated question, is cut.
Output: 6:33
